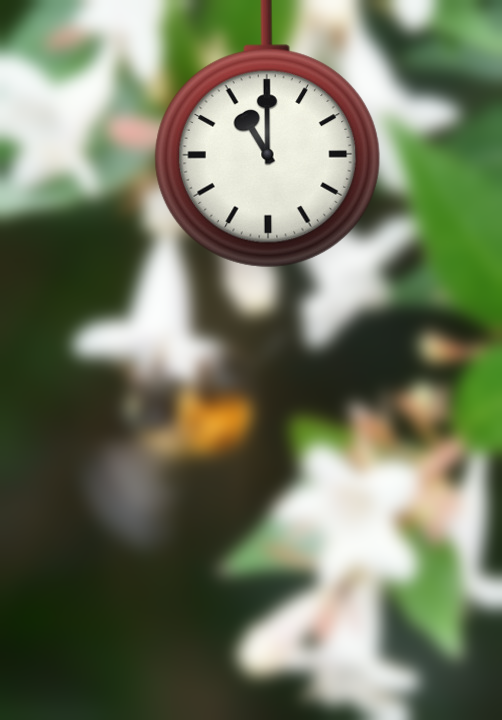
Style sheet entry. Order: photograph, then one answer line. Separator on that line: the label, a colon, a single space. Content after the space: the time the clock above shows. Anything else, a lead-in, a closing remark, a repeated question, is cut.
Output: 11:00
